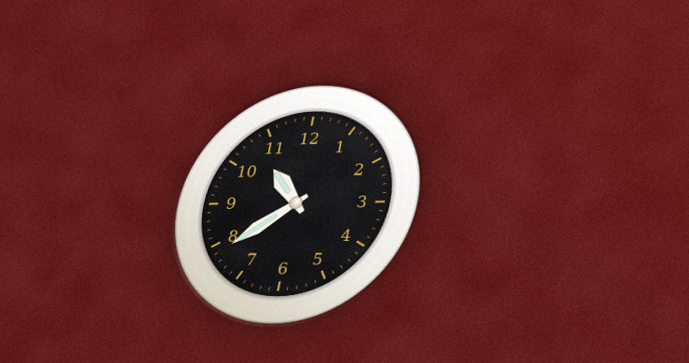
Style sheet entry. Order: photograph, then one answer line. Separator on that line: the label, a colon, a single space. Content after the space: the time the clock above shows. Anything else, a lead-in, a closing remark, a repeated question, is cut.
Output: 10:39
